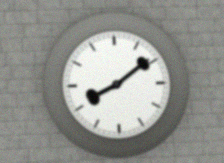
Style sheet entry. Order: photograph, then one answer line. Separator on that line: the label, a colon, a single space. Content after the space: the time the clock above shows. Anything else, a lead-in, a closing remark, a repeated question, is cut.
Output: 8:09
